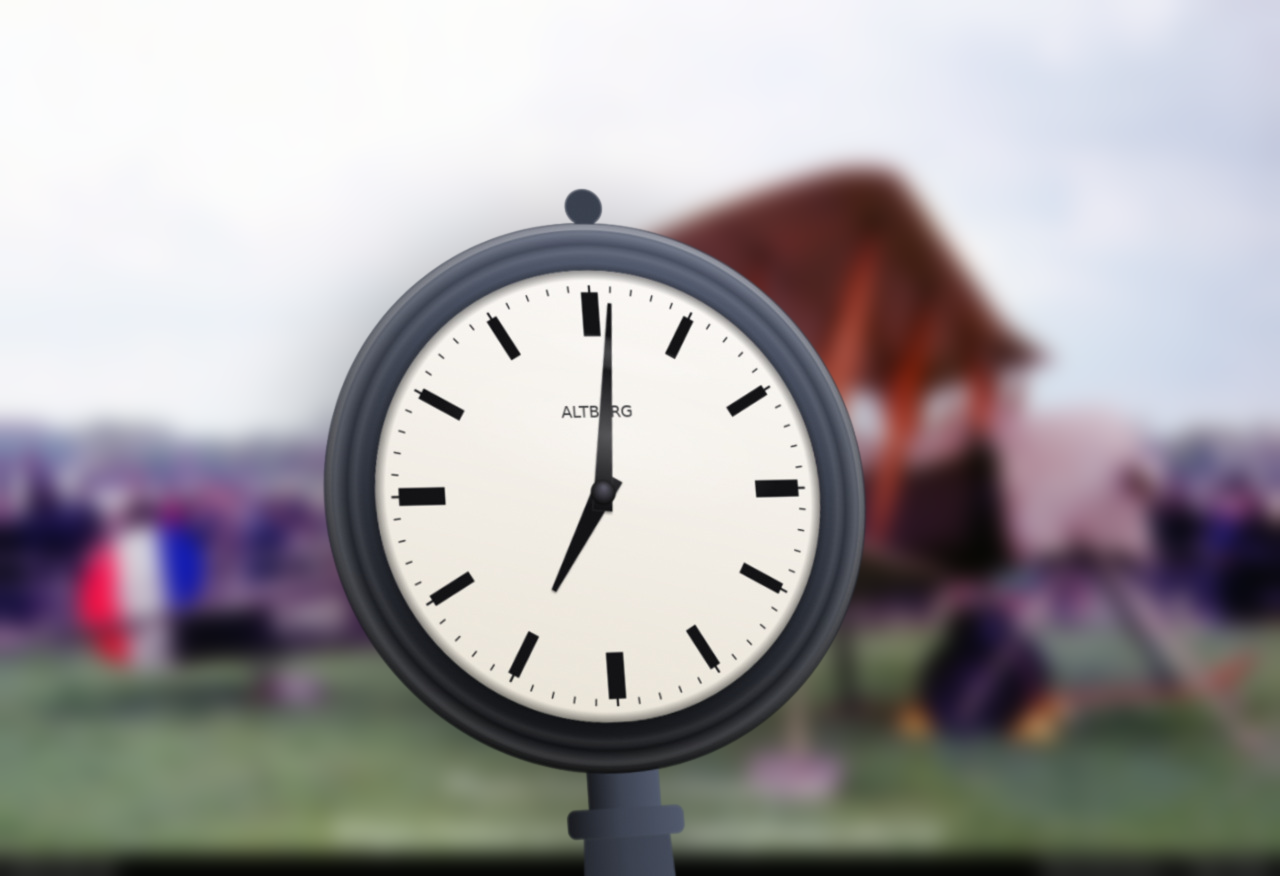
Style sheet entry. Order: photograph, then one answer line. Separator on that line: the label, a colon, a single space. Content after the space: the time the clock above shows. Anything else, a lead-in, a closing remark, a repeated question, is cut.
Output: 7:01
